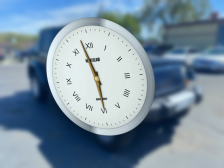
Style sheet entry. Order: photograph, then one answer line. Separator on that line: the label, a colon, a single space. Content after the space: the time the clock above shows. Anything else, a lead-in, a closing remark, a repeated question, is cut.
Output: 5:58
